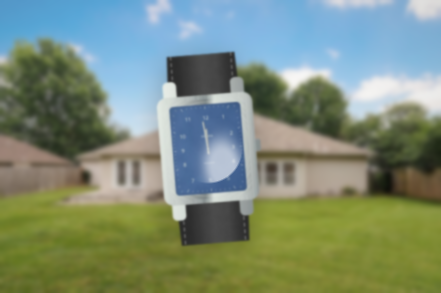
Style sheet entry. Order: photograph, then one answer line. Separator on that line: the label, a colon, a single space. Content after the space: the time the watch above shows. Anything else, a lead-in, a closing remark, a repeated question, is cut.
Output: 11:59
